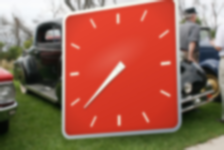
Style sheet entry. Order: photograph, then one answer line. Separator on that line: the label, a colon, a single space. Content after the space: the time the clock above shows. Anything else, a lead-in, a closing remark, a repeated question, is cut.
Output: 7:38
